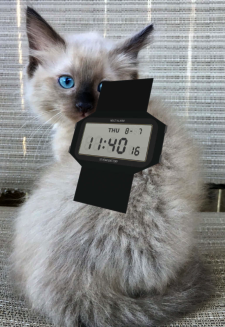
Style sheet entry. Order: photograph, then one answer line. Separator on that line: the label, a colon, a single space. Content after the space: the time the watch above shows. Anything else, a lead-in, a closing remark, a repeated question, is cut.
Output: 11:40:16
